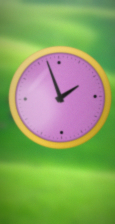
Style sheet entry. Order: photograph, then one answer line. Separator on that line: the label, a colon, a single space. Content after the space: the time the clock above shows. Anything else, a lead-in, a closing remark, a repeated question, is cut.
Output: 1:57
